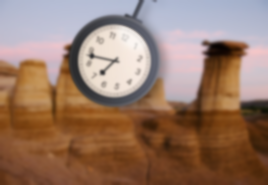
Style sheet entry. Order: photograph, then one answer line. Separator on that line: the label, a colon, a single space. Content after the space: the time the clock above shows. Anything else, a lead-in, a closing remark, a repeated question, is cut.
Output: 6:43
